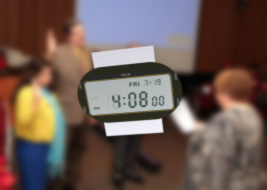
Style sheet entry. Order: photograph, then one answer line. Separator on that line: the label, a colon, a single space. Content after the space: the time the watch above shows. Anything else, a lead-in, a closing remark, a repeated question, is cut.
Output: 4:08:00
